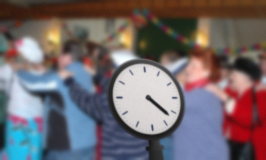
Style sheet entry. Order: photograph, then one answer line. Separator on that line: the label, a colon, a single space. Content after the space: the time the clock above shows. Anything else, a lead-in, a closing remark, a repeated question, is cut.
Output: 4:22
